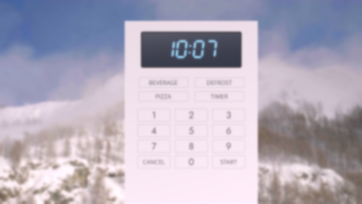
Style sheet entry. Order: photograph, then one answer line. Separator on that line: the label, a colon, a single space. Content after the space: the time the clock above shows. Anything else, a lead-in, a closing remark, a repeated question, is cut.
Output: 10:07
